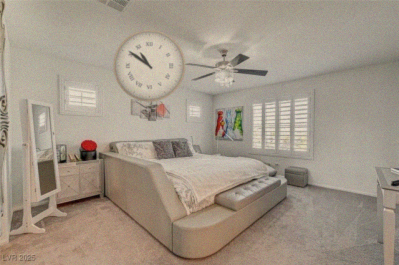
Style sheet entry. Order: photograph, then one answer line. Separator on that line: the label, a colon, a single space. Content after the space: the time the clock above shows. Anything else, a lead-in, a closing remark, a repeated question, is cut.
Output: 10:51
